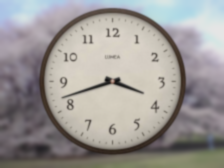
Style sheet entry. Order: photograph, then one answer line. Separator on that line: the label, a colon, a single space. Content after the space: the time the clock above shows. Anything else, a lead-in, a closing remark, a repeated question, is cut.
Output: 3:42
